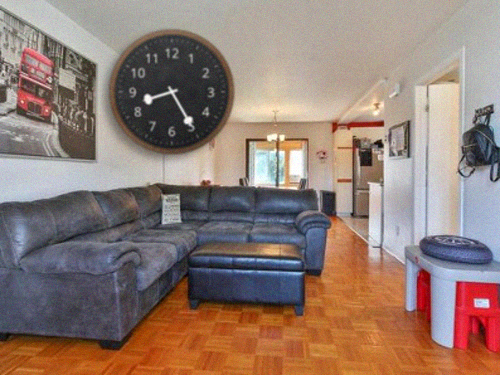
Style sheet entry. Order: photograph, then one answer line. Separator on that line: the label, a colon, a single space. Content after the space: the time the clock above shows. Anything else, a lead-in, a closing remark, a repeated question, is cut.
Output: 8:25
